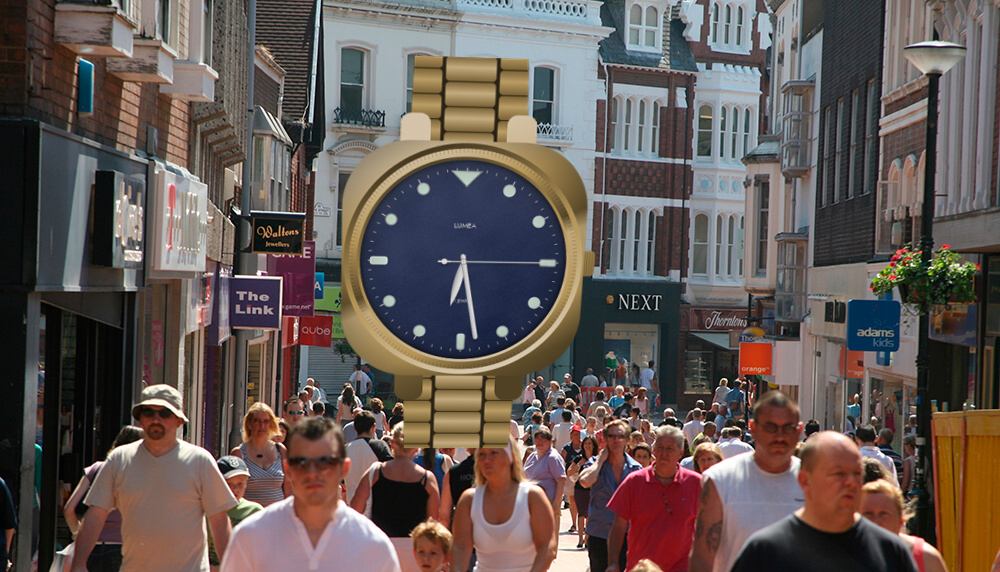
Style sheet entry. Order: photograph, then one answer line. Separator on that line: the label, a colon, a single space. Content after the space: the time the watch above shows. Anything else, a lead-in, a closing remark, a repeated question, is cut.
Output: 6:28:15
